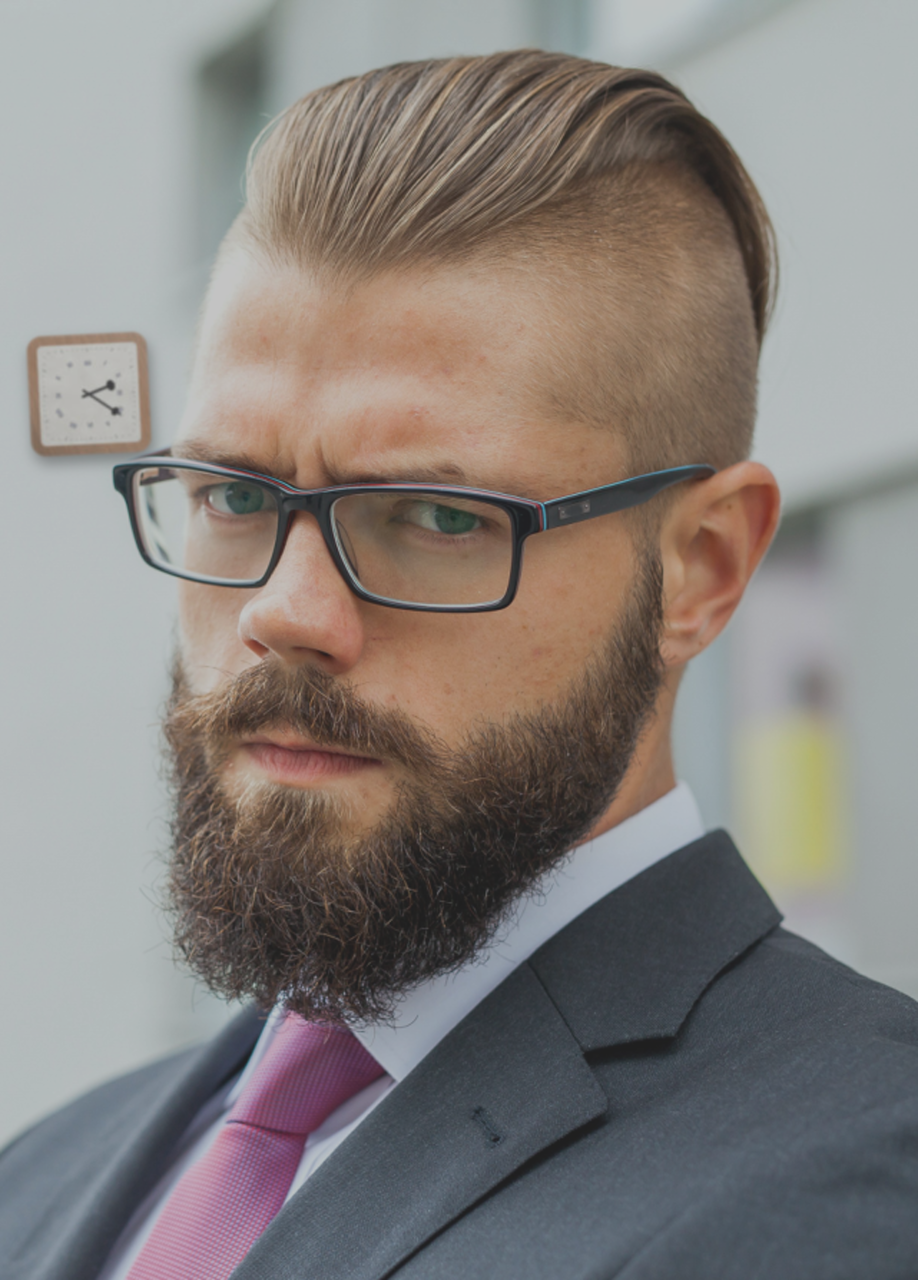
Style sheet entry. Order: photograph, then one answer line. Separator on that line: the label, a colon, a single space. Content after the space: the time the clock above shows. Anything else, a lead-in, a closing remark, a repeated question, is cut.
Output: 2:21
